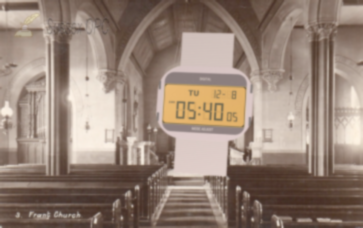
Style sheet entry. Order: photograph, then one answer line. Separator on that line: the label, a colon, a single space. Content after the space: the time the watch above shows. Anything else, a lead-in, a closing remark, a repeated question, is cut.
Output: 5:40
